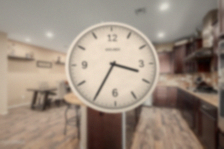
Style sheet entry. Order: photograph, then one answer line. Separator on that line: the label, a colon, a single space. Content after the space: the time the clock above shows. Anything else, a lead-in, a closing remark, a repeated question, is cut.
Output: 3:35
